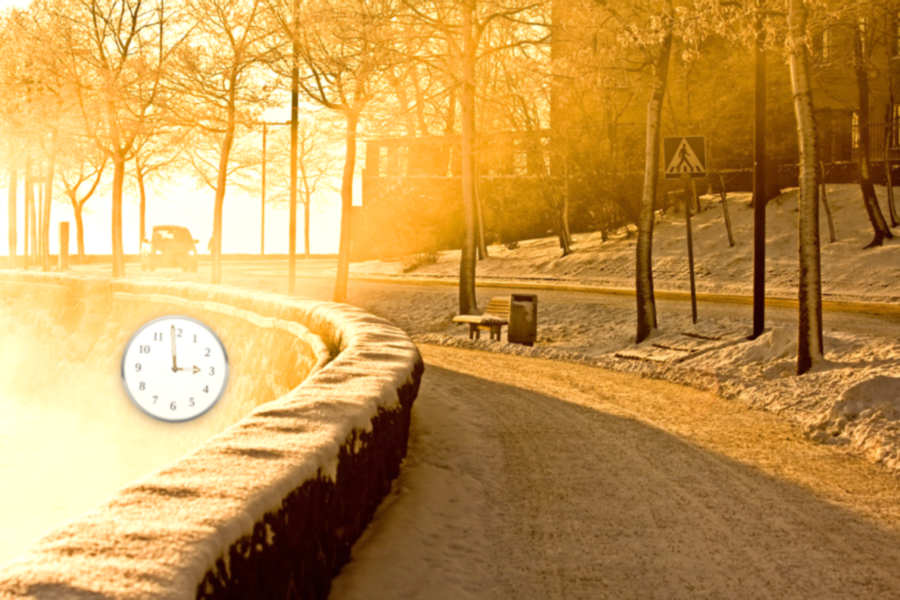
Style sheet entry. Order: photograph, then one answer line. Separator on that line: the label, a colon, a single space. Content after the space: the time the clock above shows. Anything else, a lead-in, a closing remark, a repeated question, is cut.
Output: 2:59
